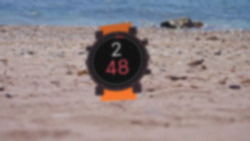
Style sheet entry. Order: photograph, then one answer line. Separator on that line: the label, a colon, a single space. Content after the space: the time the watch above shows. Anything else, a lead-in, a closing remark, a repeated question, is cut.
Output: 2:48
